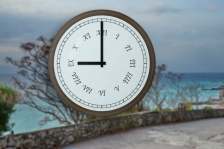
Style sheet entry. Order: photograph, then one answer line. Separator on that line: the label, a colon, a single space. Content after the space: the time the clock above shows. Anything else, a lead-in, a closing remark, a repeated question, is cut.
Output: 9:00
